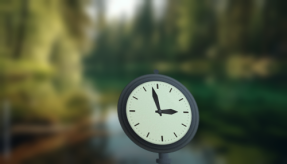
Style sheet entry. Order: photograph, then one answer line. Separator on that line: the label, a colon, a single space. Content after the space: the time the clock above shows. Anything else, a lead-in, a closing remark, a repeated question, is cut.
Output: 2:58
